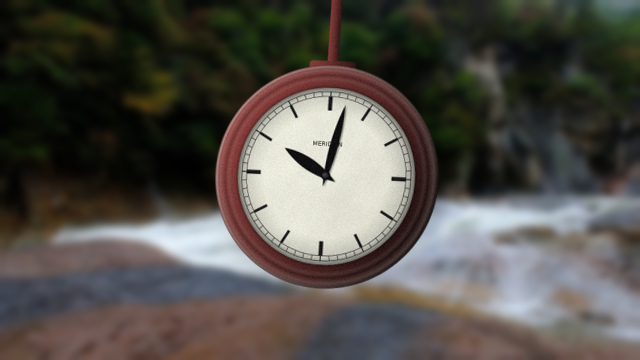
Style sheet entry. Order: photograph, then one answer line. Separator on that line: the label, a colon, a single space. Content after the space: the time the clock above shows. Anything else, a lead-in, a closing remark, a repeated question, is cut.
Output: 10:02
